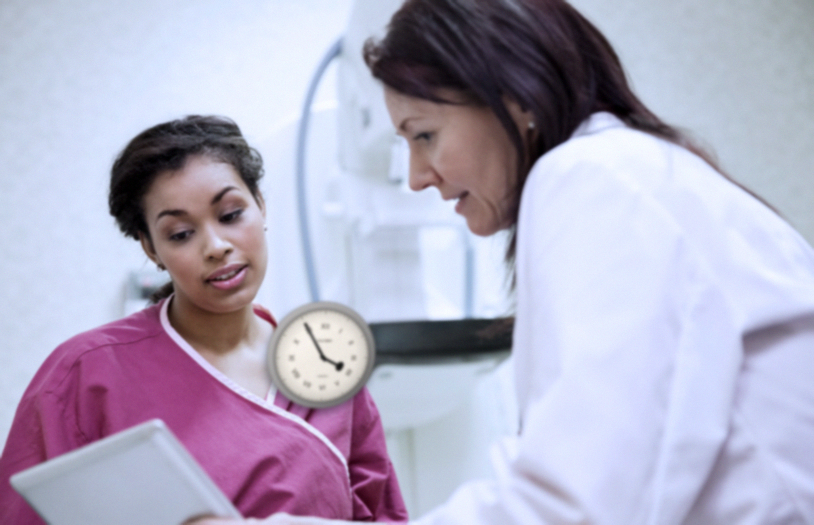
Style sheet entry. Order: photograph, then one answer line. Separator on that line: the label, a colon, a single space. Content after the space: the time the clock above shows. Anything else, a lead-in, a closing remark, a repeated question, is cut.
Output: 3:55
